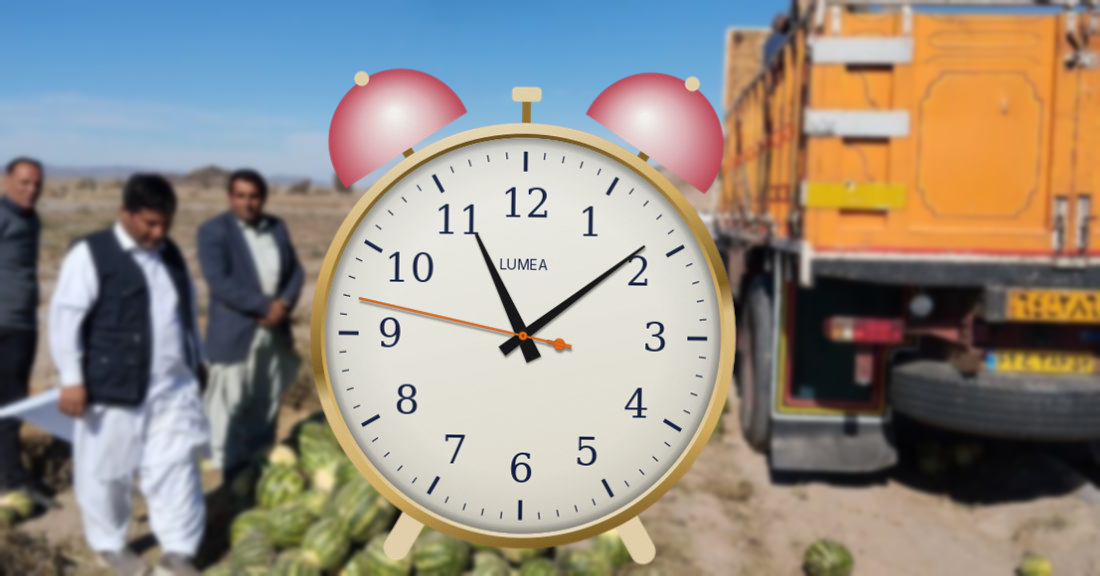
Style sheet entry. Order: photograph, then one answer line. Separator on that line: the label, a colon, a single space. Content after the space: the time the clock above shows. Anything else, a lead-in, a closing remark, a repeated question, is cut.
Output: 11:08:47
